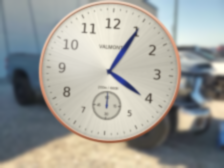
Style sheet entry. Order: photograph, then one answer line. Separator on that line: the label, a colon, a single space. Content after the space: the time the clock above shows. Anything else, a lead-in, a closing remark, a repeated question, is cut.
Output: 4:05
